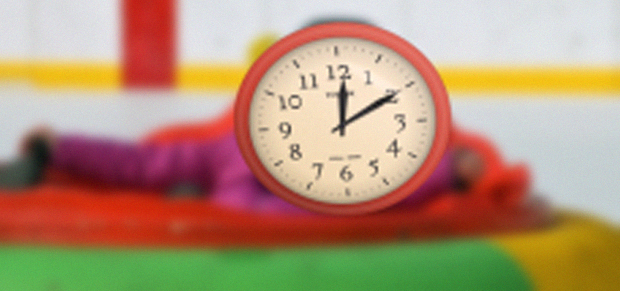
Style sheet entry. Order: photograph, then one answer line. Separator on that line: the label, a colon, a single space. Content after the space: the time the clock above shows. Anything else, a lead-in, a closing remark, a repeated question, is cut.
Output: 12:10
